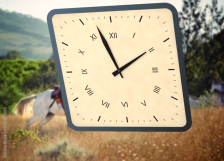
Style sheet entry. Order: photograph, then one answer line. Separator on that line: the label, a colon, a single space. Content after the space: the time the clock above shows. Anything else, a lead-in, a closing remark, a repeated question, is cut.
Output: 1:57
